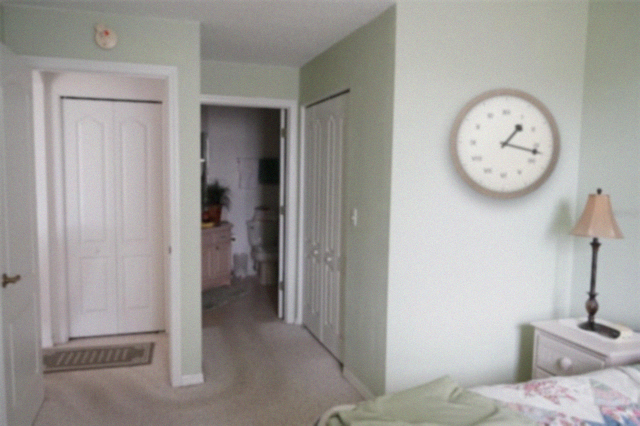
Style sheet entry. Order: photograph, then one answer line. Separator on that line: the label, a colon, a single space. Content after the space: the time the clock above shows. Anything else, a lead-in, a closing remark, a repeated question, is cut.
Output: 1:17
